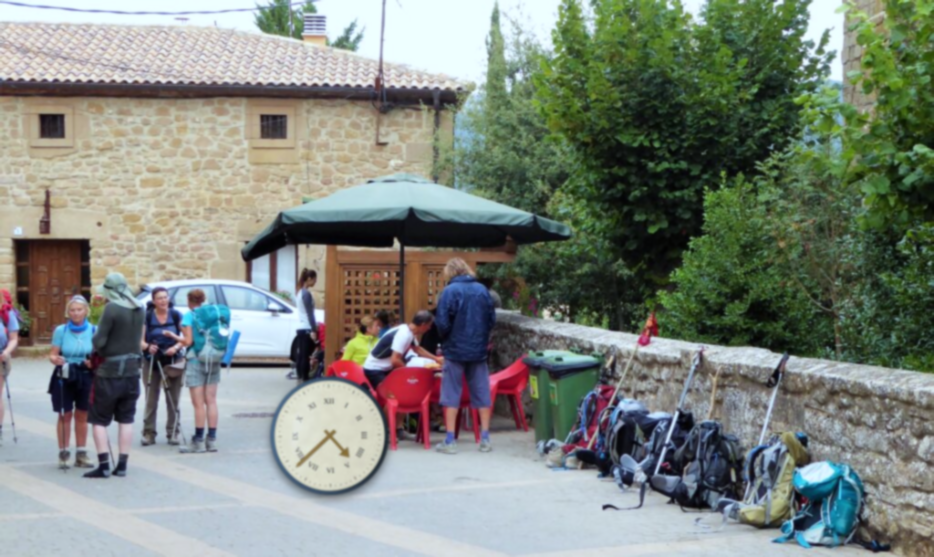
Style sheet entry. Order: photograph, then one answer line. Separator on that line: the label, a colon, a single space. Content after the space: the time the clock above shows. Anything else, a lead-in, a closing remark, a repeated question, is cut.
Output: 4:38
